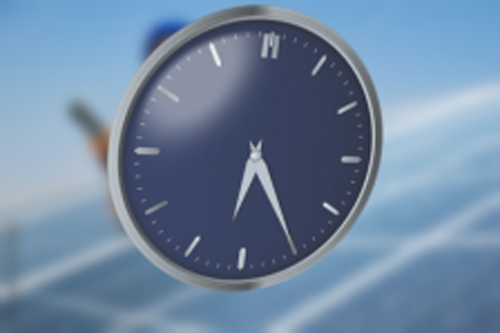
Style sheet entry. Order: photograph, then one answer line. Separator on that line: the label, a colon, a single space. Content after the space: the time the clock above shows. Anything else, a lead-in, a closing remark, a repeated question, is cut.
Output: 6:25
